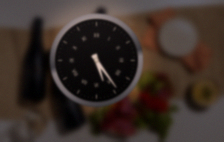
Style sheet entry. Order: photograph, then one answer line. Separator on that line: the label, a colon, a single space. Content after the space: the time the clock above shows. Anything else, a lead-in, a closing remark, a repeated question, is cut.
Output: 5:24
